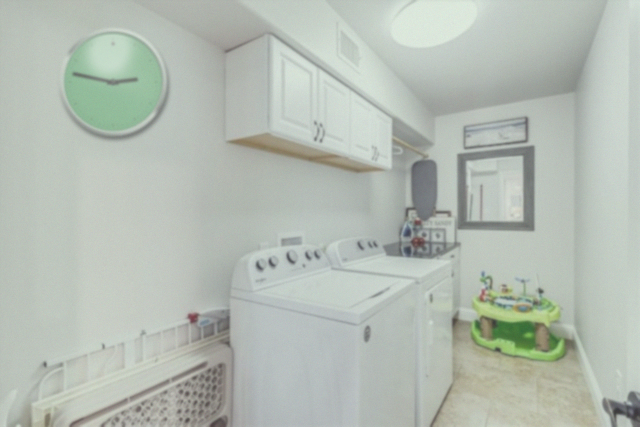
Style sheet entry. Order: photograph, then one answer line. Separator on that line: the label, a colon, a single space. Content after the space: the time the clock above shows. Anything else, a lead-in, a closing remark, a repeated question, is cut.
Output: 2:47
